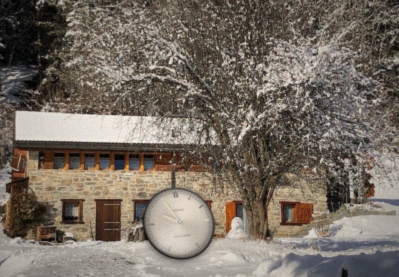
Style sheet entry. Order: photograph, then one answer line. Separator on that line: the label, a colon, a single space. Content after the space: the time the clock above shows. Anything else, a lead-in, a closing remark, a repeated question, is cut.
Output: 9:55
